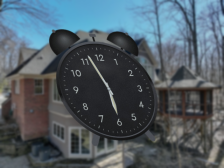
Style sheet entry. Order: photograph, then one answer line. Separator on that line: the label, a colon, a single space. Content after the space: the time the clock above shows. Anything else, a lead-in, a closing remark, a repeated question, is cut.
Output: 5:57
